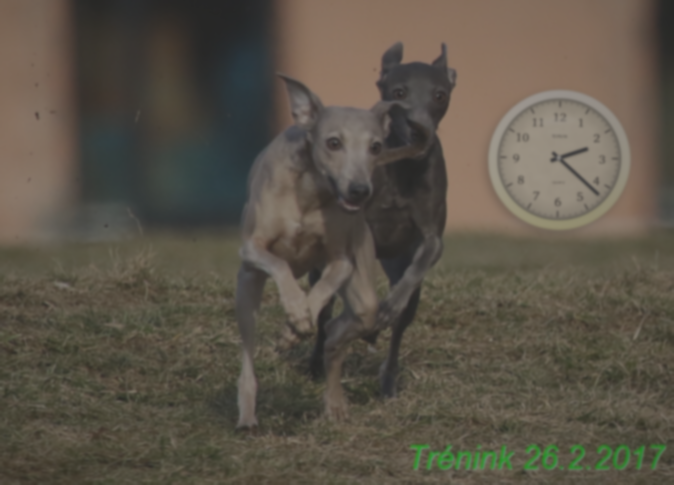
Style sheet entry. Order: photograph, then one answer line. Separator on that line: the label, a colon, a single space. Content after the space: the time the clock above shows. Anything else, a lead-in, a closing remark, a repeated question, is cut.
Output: 2:22
